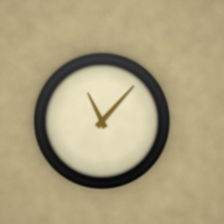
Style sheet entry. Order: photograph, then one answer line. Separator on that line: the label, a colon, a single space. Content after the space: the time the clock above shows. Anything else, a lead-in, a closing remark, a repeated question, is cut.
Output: 11:07
